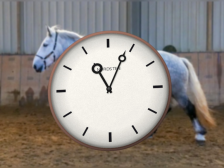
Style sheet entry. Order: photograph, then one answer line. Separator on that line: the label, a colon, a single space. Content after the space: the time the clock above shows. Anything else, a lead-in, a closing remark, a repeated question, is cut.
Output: 11:04
